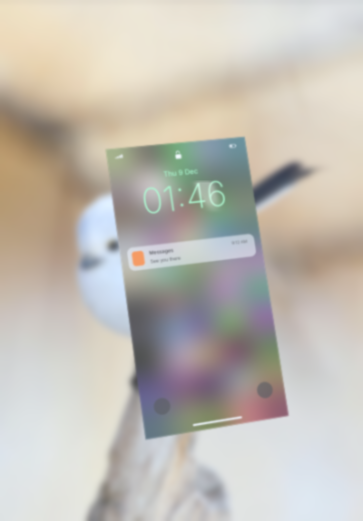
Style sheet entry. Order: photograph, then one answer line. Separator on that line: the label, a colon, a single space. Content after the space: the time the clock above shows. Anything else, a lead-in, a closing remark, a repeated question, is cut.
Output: 1:46
